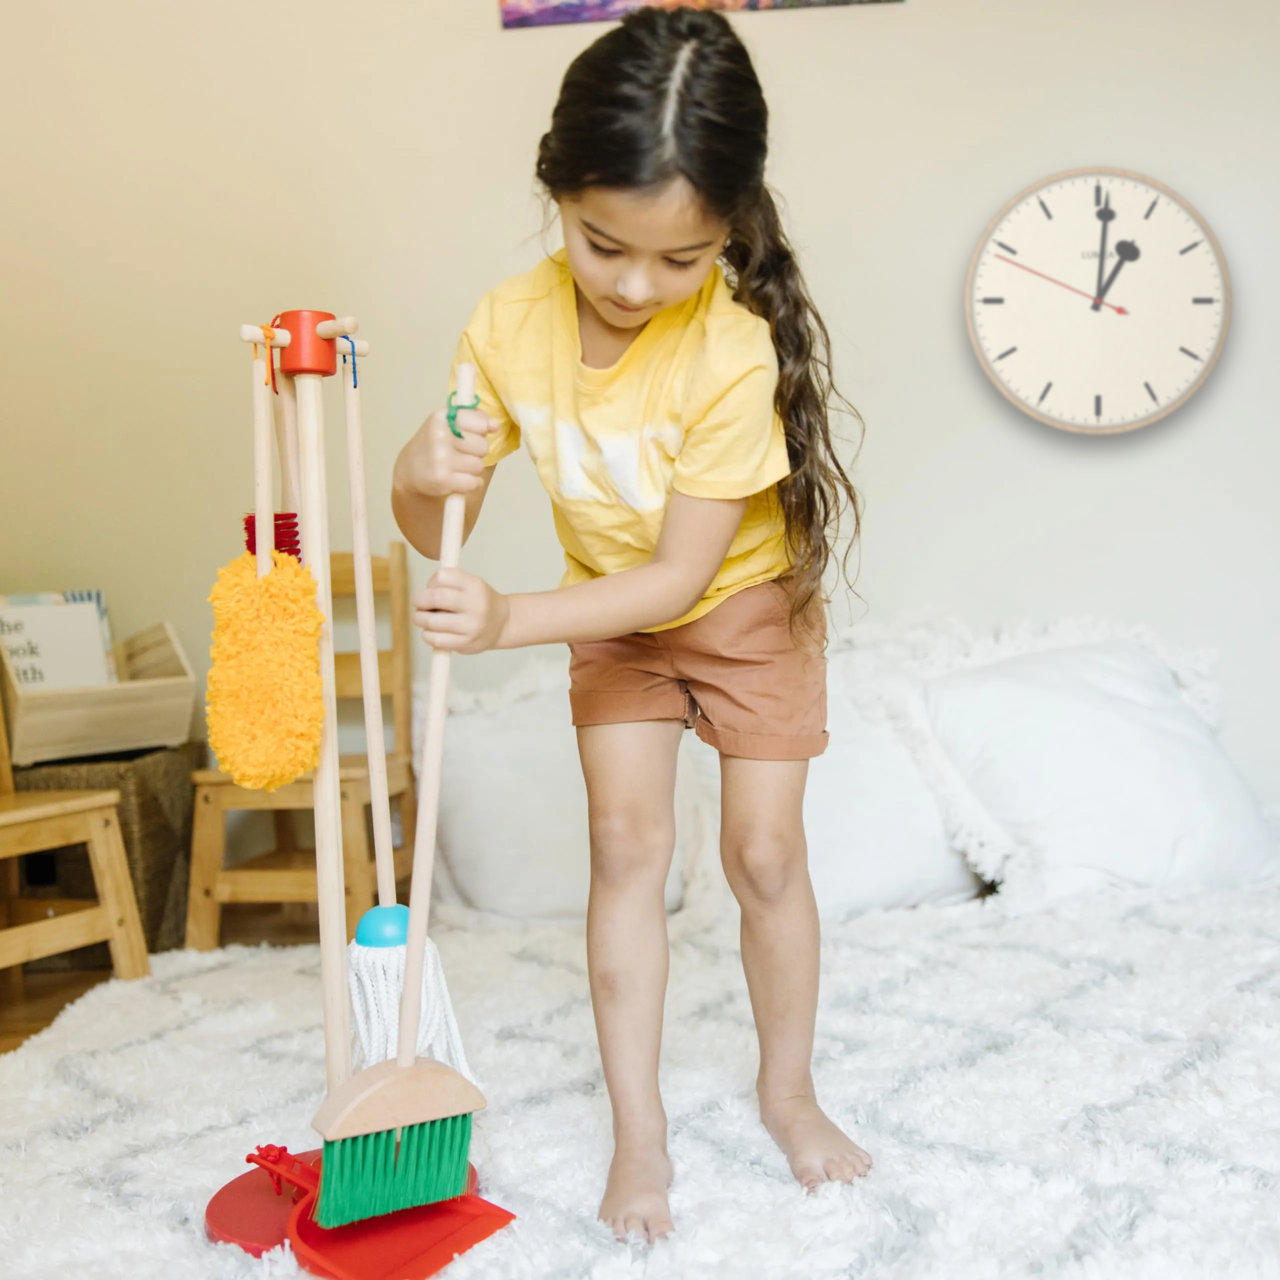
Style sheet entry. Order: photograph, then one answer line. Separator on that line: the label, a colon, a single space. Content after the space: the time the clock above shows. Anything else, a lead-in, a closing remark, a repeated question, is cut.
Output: 1:00:49
